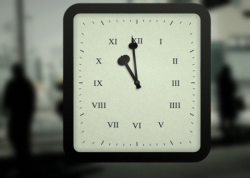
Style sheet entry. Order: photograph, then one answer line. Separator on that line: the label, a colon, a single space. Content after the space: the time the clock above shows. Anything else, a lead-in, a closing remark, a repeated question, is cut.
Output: 10:59
